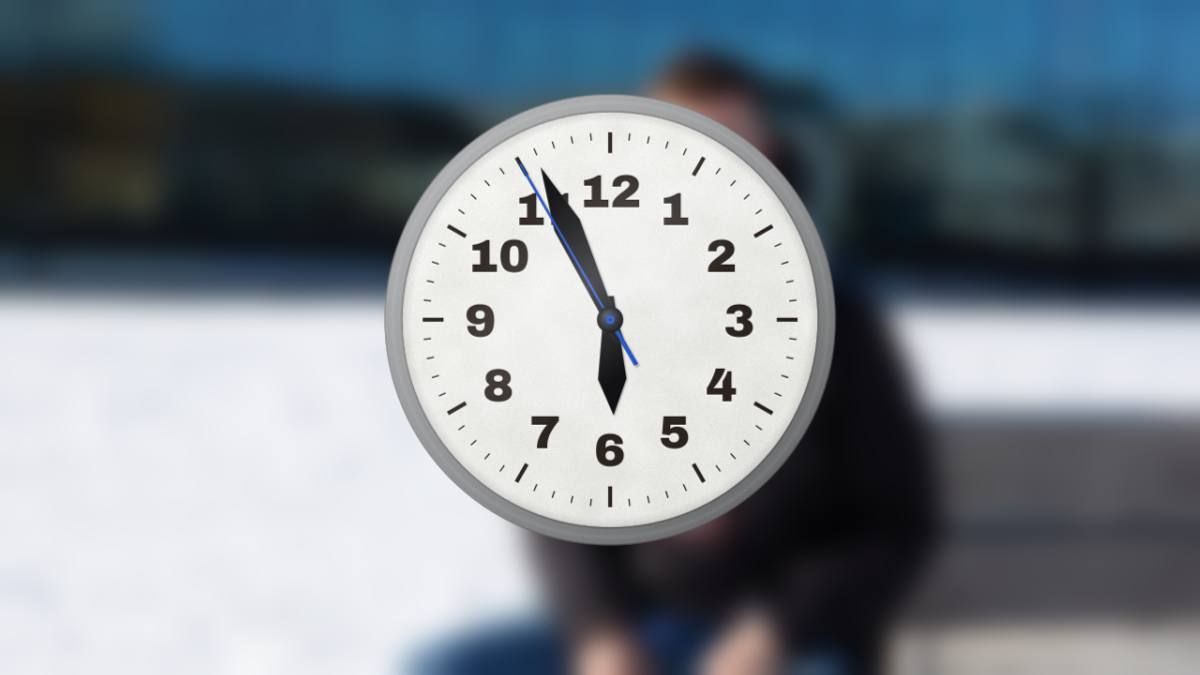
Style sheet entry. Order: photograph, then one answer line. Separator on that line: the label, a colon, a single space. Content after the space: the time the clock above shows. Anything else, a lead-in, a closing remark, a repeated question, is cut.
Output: 5:55:55
